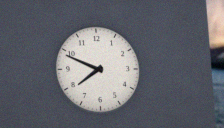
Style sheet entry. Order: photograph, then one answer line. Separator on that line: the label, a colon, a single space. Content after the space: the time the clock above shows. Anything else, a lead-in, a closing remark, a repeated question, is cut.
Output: 7:49
